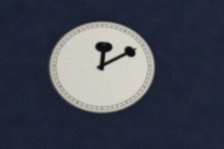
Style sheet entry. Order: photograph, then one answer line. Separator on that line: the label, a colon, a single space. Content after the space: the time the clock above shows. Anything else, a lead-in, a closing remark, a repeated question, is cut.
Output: 12:10
